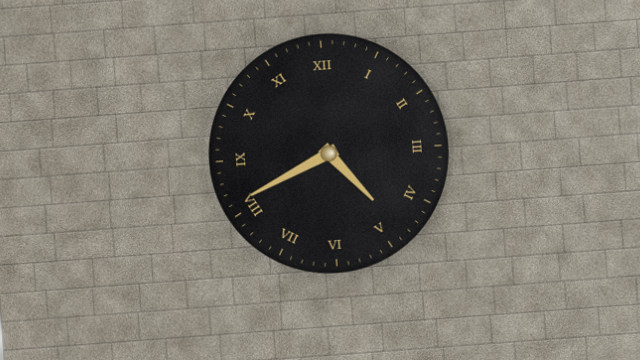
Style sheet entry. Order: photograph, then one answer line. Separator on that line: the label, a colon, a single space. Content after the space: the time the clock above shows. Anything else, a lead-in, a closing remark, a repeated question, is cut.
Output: 4:41
